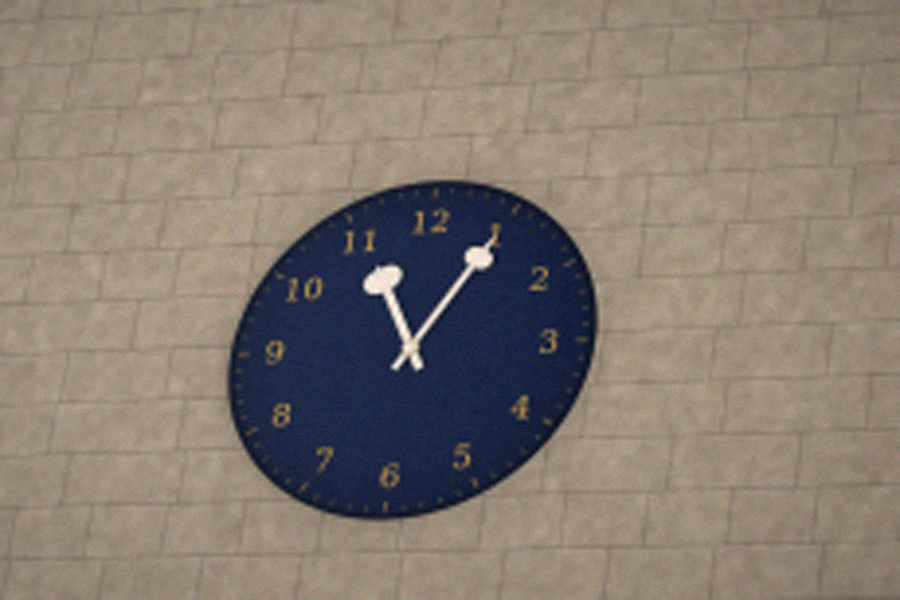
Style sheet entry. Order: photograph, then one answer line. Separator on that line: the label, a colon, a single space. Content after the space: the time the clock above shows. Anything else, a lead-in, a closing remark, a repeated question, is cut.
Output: 11:05
